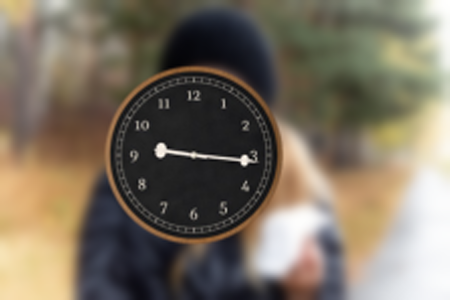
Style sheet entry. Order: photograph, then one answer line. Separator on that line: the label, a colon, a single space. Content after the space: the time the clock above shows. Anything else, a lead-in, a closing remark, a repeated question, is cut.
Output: 9:16
